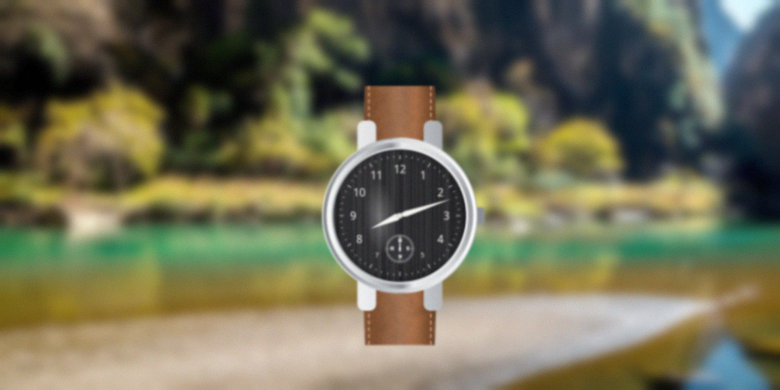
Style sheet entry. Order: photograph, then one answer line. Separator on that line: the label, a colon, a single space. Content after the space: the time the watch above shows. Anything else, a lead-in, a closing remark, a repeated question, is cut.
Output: 8:12
